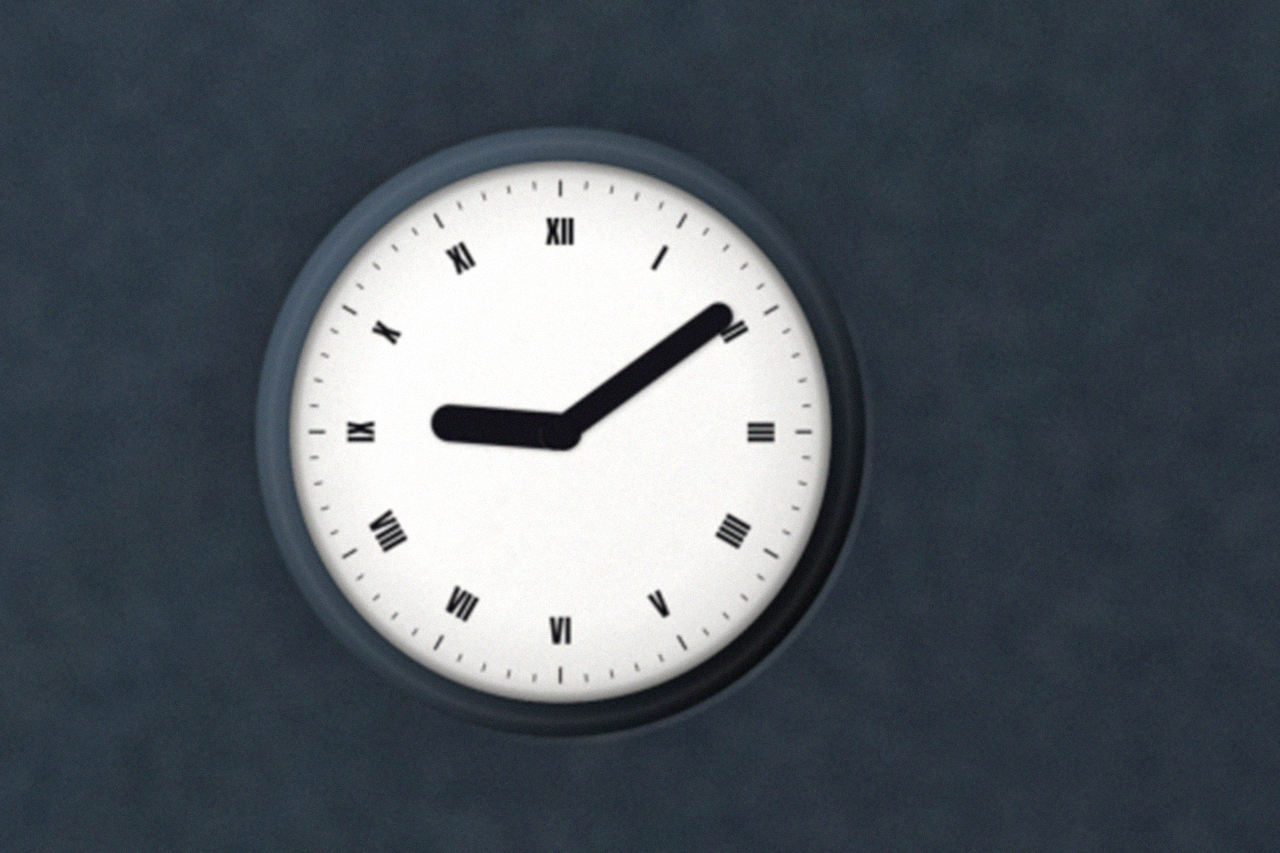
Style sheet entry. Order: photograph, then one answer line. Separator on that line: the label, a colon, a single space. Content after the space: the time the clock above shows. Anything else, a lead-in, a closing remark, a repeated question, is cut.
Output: 9:09
